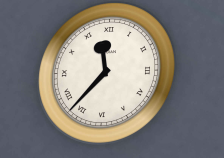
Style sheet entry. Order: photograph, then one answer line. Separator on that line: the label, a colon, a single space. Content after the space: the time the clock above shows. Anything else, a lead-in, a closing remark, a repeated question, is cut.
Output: 11:37
